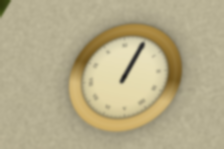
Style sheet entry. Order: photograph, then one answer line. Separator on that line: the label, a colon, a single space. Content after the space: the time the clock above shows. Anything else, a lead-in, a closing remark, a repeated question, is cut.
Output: 12:00
